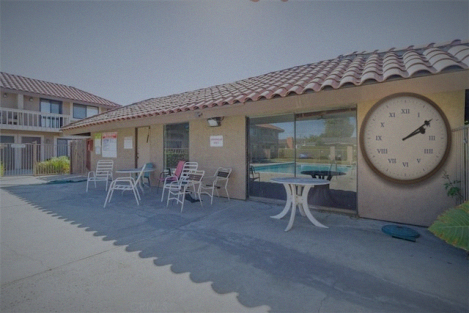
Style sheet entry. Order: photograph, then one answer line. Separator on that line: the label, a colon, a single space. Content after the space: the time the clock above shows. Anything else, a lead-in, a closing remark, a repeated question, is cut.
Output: 2:09
